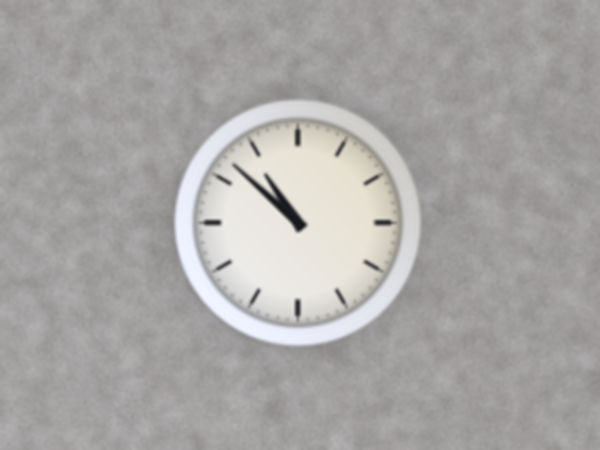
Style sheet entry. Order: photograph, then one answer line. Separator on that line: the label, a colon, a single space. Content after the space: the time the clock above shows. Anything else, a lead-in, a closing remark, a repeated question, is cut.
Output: 10:52
